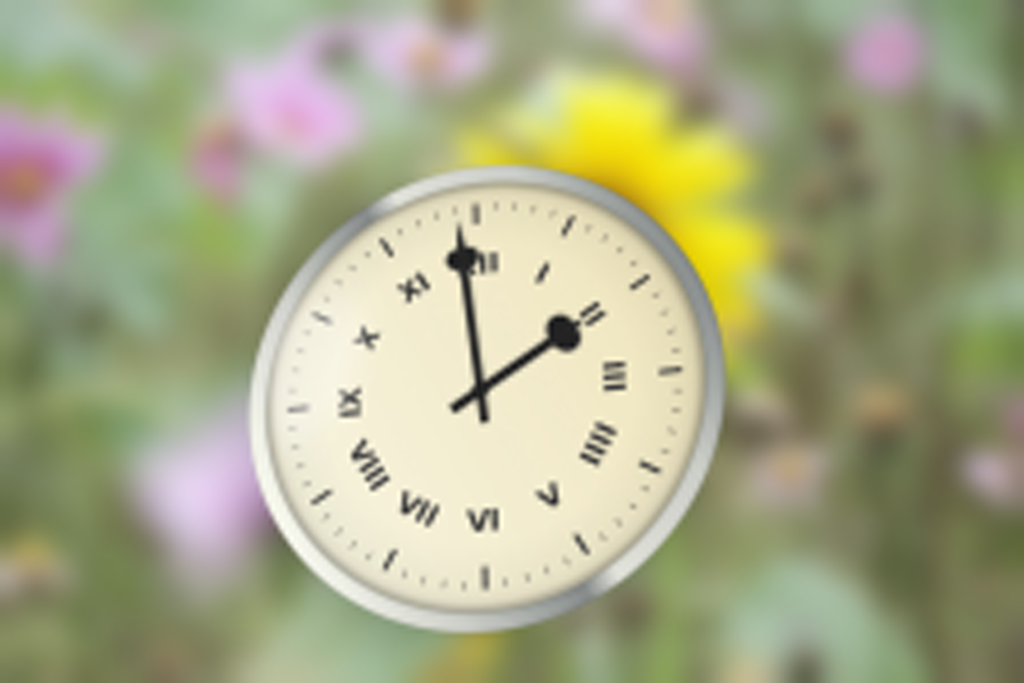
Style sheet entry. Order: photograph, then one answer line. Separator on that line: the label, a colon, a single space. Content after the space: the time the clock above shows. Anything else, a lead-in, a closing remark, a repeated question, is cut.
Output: 1:59
